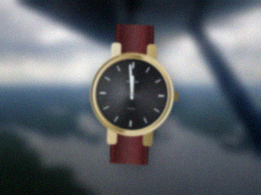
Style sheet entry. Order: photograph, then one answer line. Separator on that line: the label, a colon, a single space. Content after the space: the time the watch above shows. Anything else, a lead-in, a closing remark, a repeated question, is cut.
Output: 11:59
